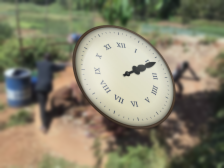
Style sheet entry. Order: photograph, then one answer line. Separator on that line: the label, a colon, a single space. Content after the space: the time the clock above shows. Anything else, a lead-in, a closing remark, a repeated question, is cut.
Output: 2:11
